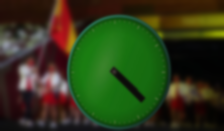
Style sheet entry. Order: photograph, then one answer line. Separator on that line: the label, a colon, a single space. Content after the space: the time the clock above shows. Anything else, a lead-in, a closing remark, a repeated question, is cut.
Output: 4:22
